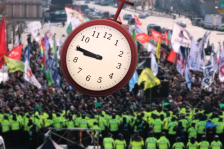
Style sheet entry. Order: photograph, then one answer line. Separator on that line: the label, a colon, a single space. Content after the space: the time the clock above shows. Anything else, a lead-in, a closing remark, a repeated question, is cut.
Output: 8:45
